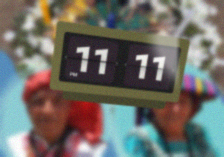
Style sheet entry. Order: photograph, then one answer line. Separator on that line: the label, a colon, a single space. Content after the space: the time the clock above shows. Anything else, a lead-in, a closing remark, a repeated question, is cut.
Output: 11:11
